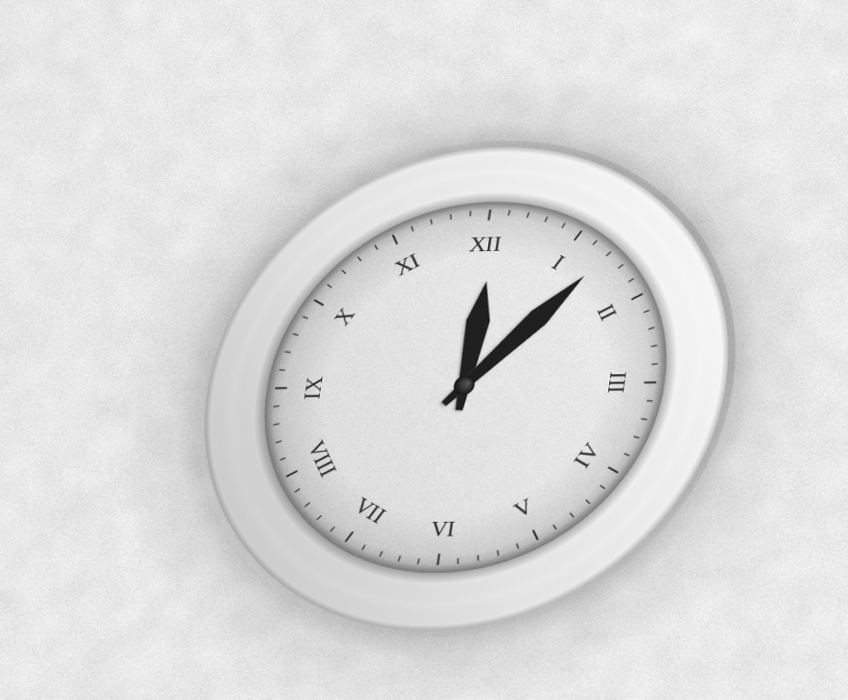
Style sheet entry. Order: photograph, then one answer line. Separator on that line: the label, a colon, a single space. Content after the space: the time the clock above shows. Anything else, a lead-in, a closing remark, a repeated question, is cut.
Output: 12:07
